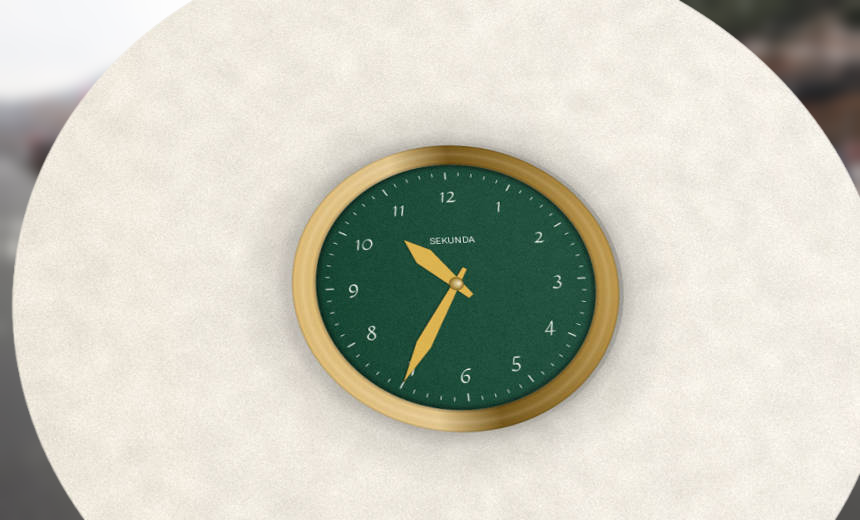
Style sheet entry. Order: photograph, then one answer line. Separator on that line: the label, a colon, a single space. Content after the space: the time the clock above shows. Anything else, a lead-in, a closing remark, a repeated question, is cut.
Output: 10:35
